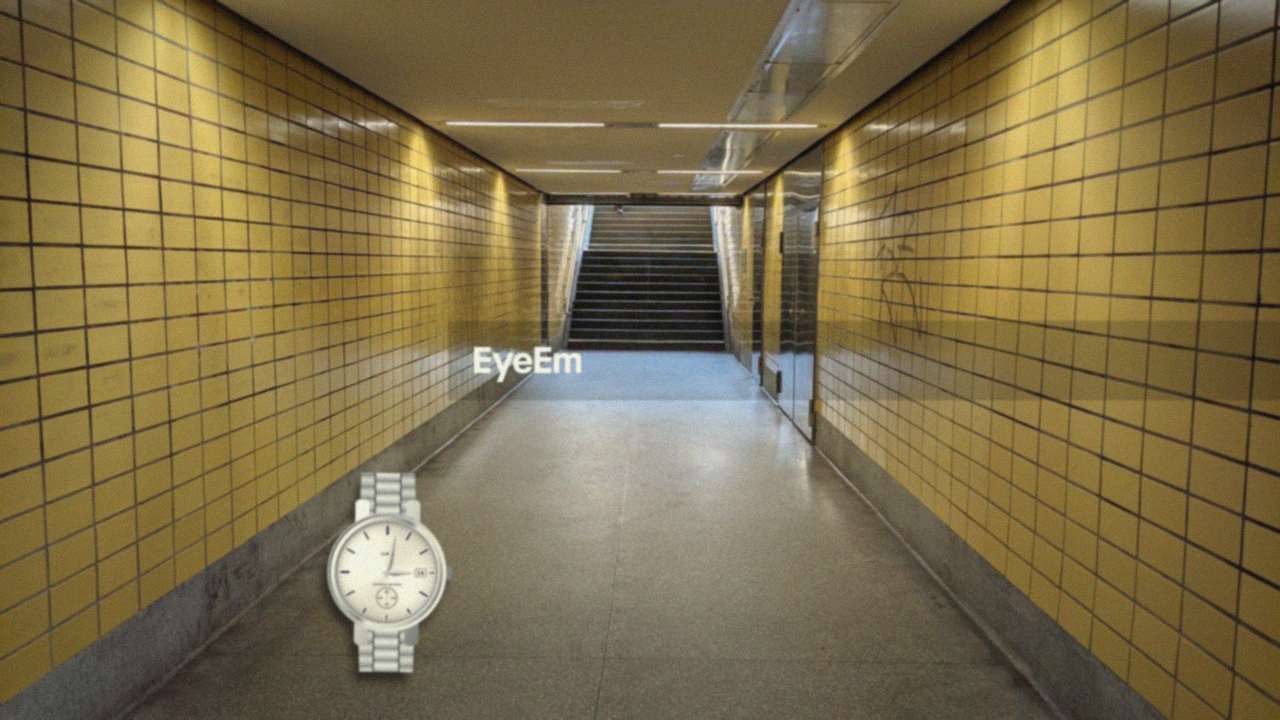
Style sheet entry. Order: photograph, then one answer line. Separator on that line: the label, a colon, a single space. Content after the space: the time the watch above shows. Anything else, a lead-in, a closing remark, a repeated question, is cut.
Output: 3:02
